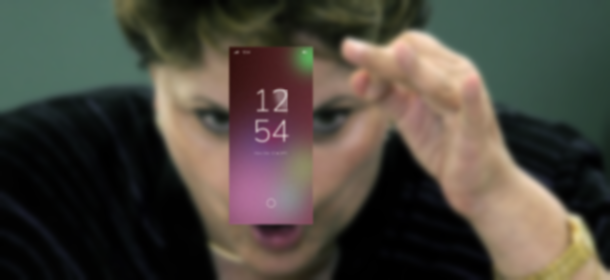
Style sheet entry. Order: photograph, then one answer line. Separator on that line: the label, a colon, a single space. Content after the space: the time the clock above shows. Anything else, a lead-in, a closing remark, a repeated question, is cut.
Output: 12:54
